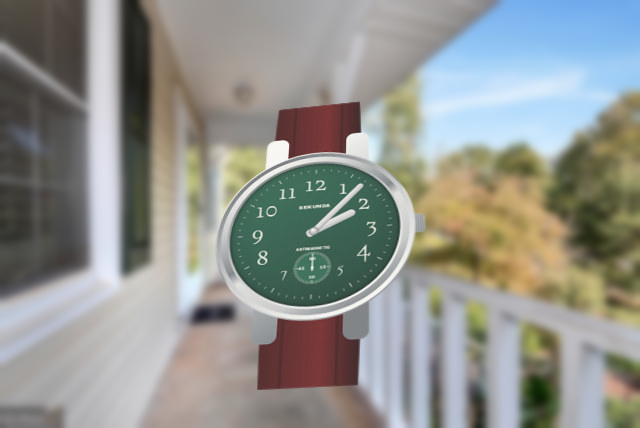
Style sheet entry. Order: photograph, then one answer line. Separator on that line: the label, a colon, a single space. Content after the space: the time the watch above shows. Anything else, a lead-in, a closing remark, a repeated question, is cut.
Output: 2:07
